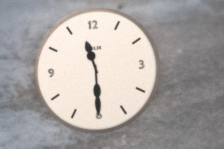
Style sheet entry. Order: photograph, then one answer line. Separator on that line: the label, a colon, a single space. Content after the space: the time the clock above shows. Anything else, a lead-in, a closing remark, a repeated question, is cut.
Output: 11:30
